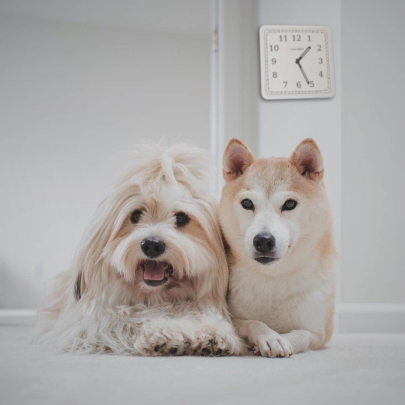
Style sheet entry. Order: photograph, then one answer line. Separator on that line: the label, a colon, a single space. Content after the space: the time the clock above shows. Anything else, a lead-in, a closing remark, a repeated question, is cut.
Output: 1:26
